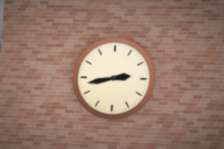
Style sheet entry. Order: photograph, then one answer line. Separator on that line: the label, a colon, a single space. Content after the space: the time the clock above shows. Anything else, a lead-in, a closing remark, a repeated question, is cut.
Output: 2:43
